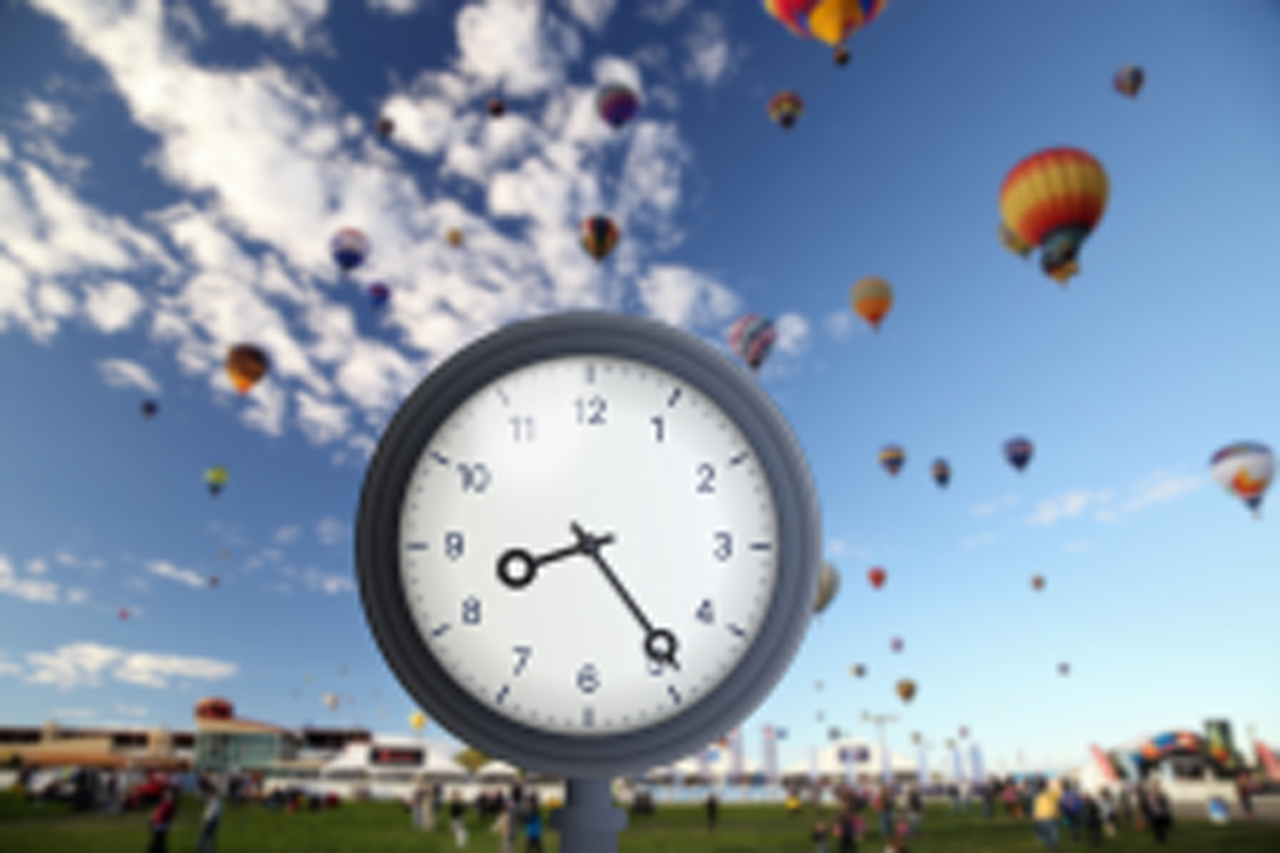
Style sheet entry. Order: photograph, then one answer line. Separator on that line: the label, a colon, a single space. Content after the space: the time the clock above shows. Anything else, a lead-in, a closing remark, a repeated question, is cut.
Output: 8:24
